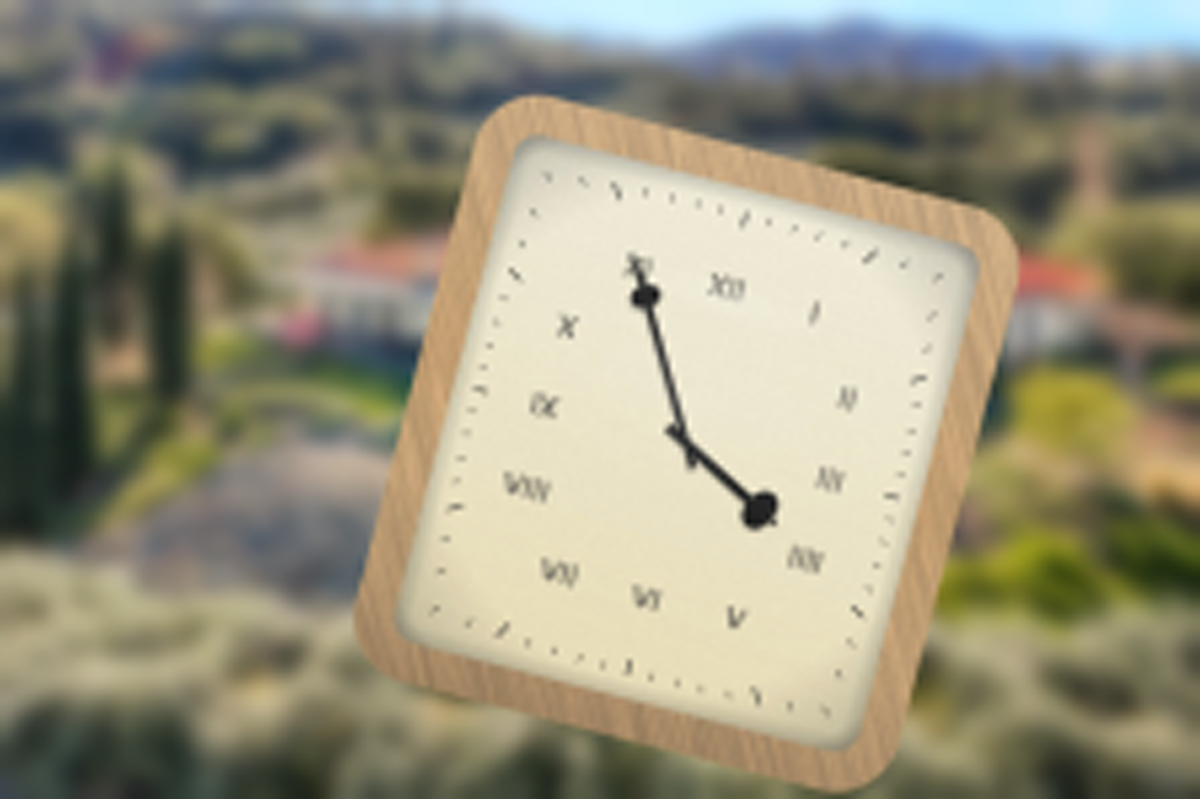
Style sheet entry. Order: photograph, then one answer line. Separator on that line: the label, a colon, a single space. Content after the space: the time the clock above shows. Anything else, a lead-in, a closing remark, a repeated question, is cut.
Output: 3:55
